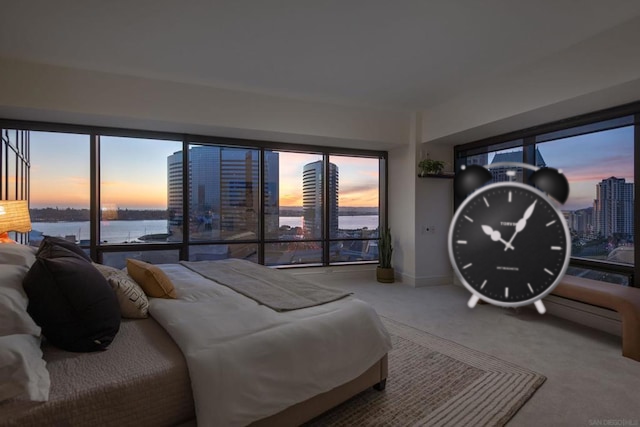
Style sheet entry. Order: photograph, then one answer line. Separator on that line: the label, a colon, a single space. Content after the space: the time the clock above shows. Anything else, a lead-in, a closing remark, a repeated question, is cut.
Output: 10:05
